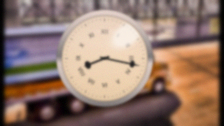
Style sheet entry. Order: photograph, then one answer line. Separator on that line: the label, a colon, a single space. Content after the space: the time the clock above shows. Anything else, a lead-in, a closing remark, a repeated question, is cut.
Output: 8:17
